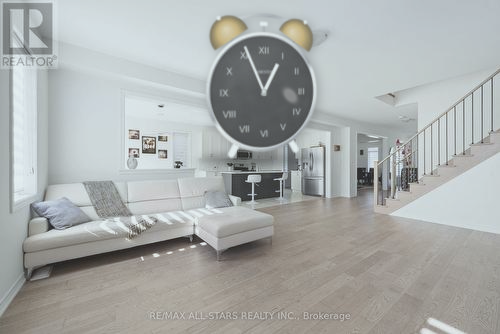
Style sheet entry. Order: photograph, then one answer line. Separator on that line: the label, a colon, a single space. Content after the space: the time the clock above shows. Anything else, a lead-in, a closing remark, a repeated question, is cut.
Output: 12:56
